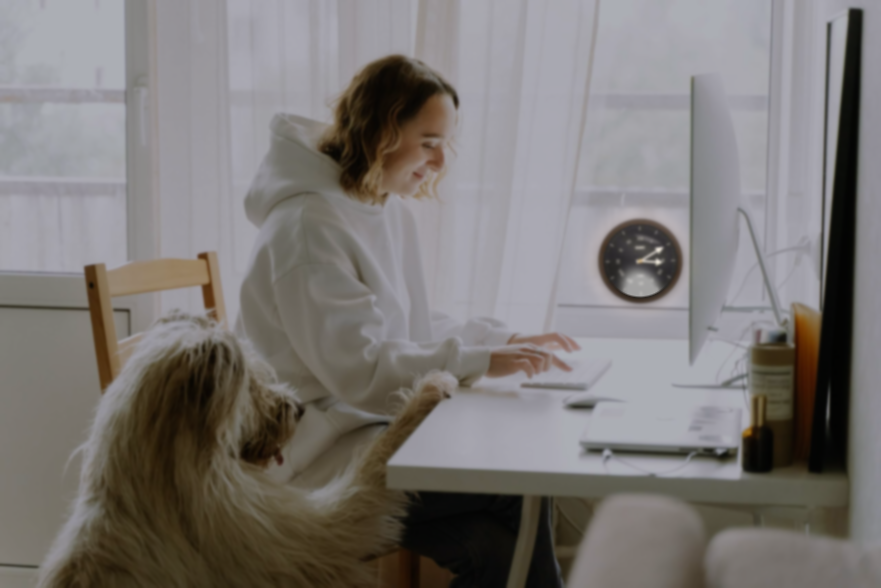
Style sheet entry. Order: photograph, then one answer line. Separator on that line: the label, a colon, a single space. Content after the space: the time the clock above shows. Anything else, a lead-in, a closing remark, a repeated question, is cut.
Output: 3:10
